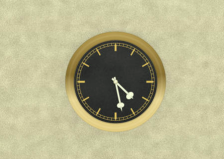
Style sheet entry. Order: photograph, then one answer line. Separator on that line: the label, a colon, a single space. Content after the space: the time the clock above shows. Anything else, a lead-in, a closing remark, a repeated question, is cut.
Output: 4:28
